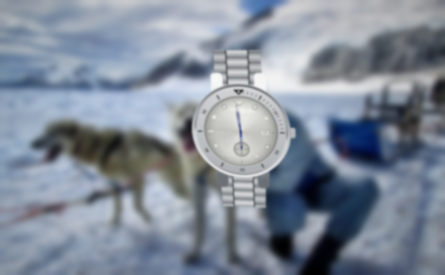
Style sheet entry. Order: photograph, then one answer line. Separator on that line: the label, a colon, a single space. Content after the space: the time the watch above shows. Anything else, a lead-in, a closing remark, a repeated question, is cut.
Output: 5:59
